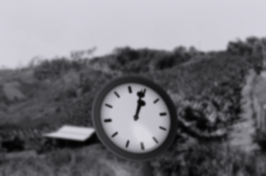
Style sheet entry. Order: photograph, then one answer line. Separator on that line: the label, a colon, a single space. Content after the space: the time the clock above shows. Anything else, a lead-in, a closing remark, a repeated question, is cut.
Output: 1:04
